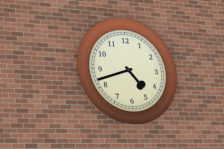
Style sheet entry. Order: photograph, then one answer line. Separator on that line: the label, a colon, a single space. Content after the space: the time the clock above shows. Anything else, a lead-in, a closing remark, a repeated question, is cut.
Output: 4:42
